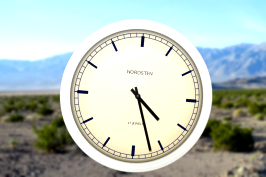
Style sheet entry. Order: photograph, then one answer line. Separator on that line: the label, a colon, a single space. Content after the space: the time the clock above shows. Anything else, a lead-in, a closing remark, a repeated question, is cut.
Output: 4:27
